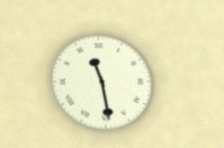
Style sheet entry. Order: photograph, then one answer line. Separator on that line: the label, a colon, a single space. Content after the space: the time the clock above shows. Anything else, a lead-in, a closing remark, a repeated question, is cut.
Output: 11:29
